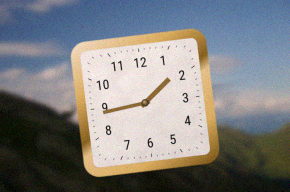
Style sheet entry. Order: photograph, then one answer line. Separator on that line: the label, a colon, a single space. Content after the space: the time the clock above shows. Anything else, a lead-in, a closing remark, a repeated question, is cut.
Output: 1:44
